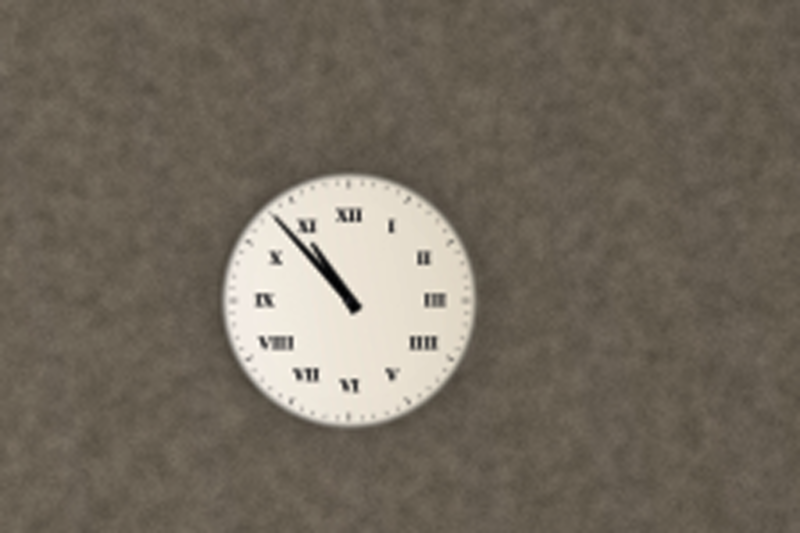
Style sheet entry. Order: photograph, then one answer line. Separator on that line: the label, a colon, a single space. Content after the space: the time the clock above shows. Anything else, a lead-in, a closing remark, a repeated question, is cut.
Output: 10:53
